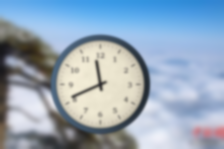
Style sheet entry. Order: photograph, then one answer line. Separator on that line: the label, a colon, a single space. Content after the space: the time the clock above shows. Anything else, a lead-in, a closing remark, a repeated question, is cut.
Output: 11:41
